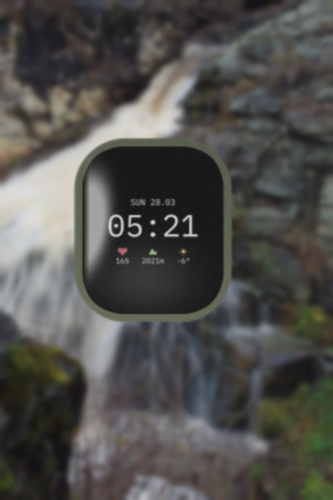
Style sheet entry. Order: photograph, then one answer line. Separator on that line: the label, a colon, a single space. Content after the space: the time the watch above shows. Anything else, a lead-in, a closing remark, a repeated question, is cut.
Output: 5:21
